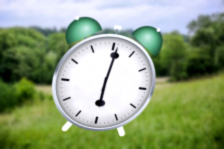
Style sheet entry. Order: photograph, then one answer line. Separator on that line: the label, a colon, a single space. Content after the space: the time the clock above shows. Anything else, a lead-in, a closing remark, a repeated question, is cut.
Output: 6:01
